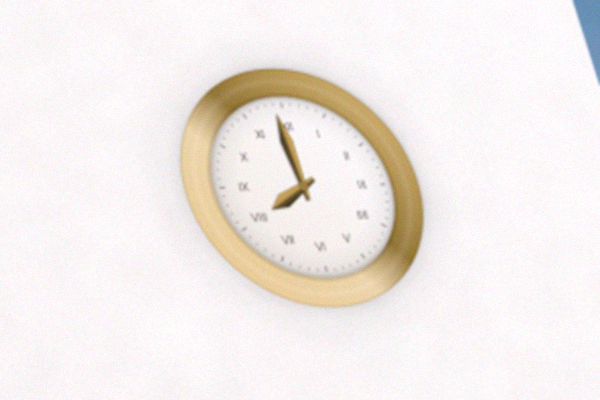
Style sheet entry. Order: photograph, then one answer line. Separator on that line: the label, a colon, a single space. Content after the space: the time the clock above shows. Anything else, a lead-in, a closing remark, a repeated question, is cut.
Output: 7:59
